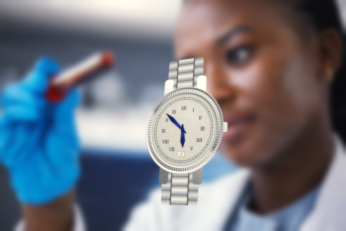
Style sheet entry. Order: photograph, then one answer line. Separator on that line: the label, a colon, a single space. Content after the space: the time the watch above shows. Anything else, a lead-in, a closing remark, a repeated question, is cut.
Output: 5:52
